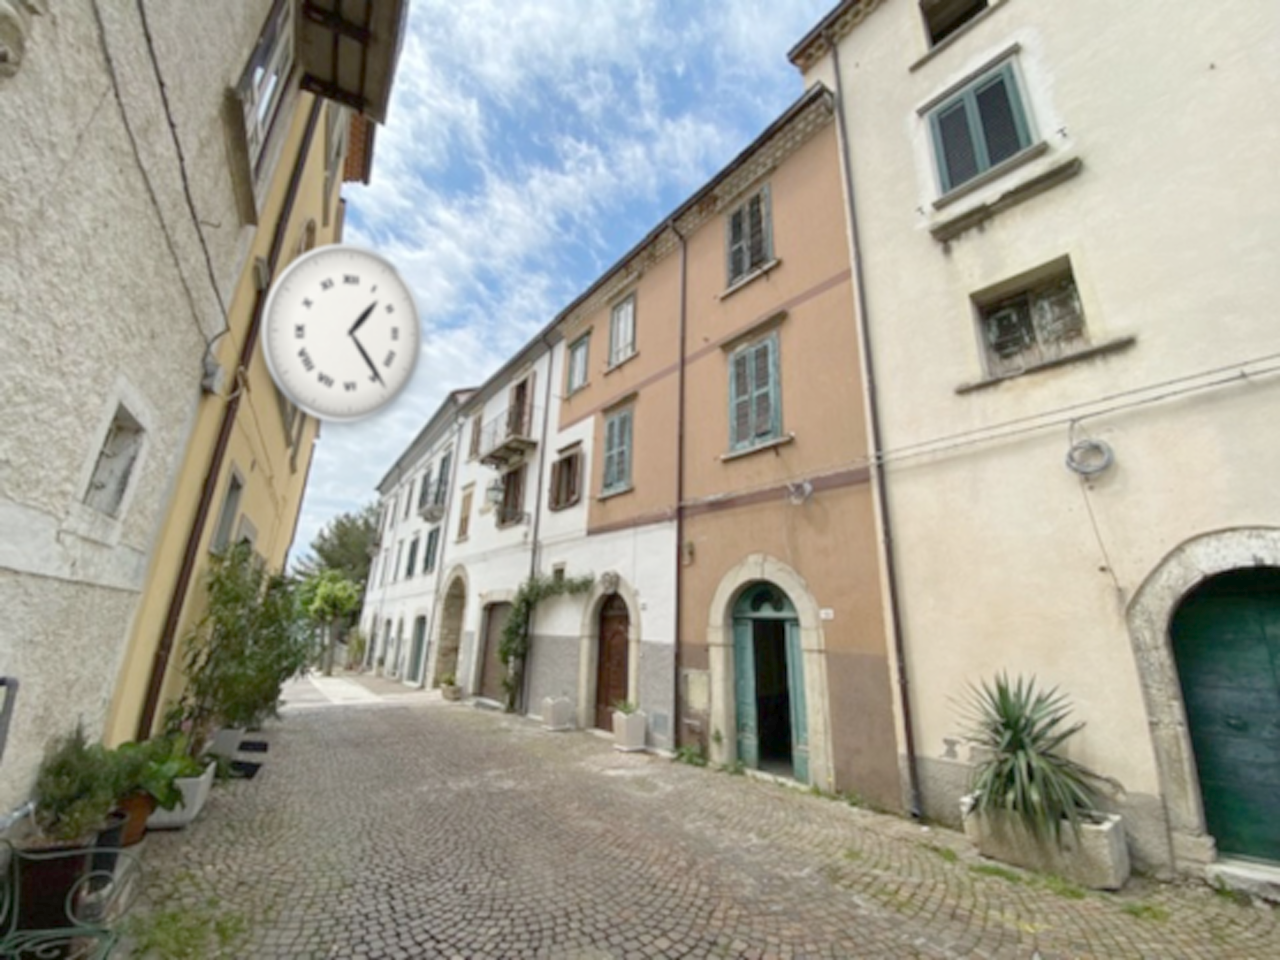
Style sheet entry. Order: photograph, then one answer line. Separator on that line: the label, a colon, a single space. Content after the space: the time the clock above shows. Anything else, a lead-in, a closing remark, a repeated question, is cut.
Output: 1:24
